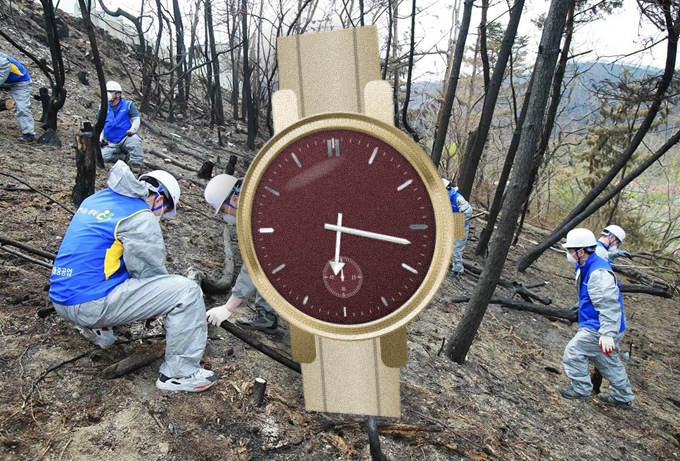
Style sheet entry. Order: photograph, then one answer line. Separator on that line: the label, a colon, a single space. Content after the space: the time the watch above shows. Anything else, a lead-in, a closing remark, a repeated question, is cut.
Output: 6:17
